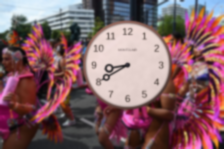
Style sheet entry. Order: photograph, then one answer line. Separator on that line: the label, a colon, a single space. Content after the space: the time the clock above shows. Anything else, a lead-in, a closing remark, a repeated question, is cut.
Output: 8:40
